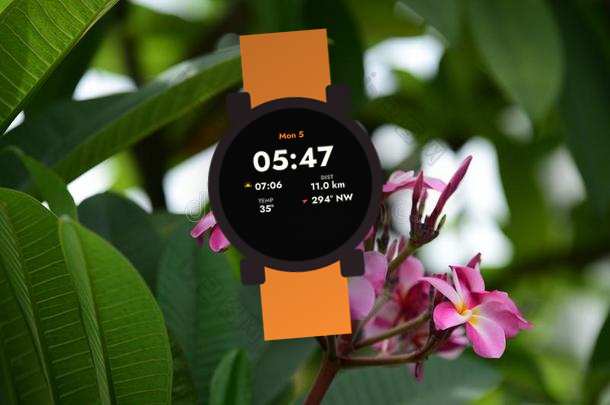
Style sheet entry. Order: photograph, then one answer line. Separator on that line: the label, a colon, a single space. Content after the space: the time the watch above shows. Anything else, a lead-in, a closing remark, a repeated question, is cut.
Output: 5:47
